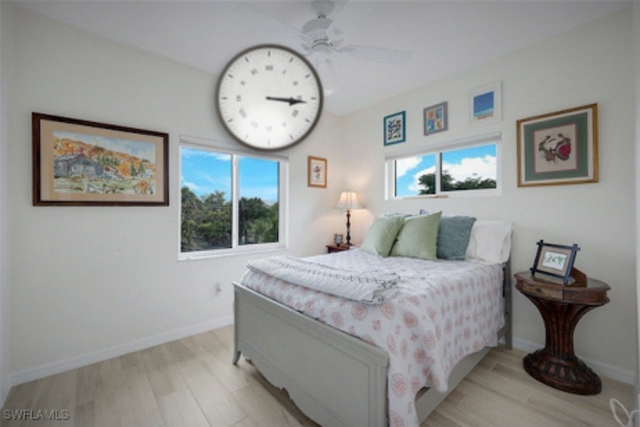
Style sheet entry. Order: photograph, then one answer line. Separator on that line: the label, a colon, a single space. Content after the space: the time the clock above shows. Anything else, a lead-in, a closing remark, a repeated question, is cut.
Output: 3:16
